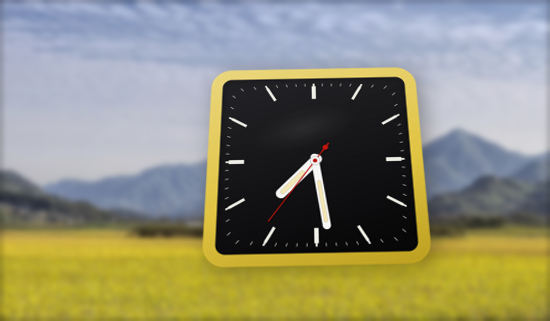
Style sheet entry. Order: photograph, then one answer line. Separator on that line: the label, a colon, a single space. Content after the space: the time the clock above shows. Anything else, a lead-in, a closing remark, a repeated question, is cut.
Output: 7:28:36
